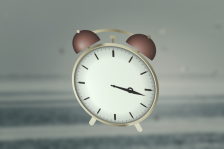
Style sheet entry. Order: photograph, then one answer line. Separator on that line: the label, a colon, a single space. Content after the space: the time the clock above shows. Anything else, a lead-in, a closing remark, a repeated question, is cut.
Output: 3:17
